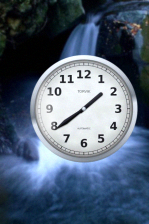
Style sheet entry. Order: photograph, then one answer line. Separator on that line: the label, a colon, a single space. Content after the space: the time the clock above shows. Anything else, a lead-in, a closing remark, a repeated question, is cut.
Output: 1:39
